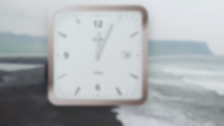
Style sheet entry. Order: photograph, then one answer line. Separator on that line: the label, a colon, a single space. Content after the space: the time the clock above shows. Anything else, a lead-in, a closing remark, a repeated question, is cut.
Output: 12:04
